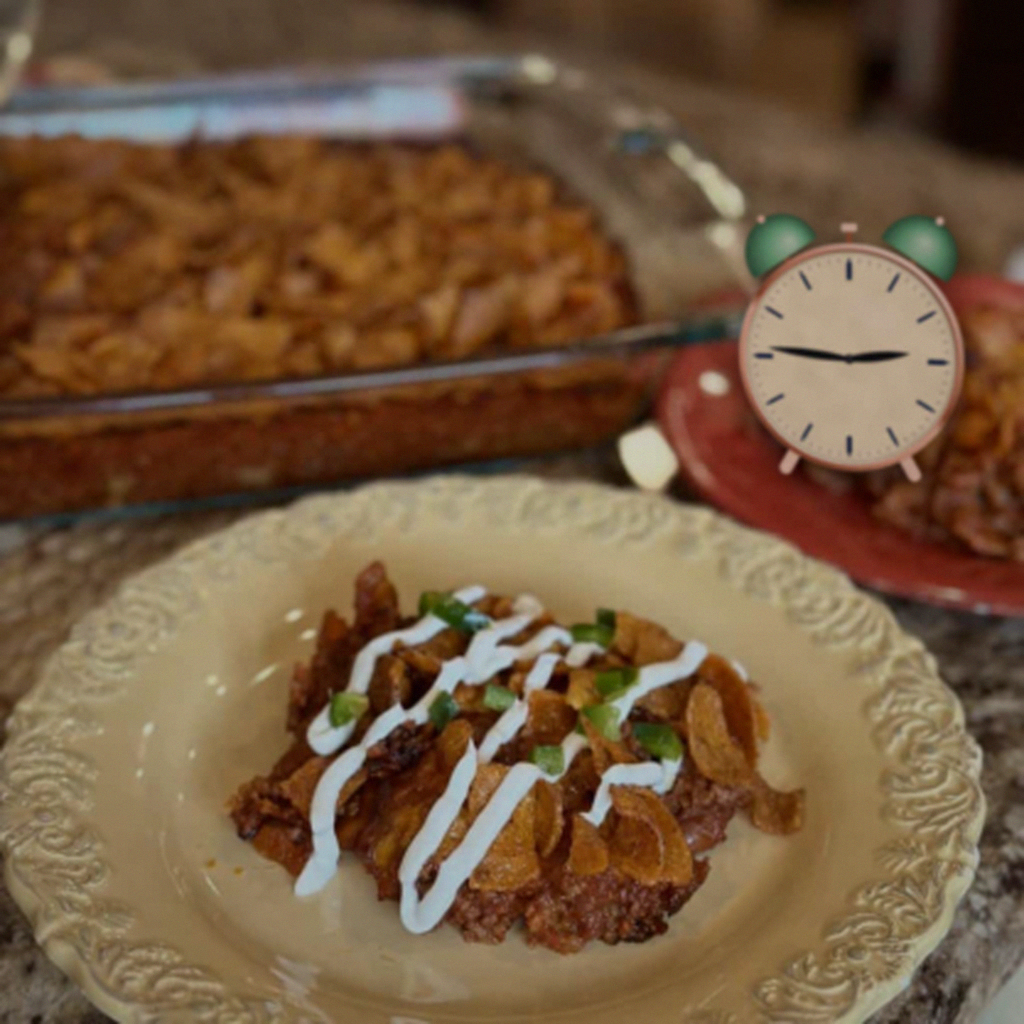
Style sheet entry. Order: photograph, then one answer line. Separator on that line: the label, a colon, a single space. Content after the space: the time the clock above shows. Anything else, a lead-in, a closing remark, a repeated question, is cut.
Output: 2:46
